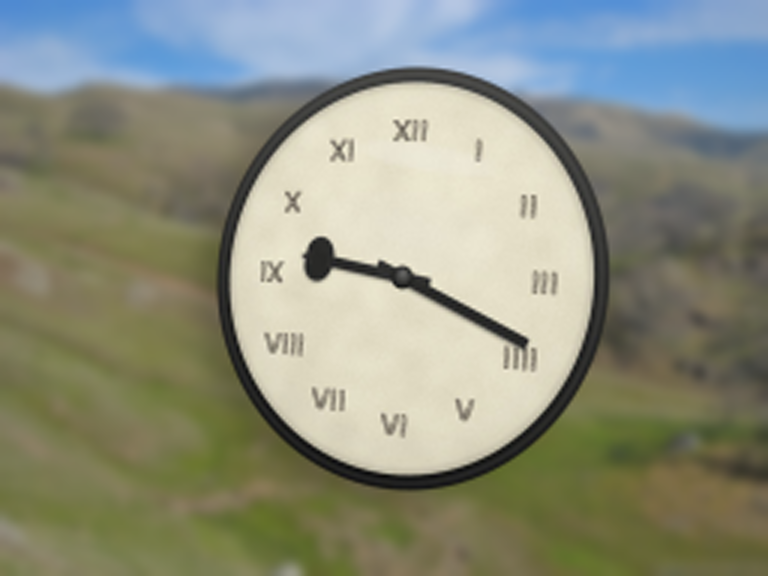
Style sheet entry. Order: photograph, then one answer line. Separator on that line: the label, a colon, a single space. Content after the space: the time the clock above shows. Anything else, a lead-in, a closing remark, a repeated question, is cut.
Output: 9:19
